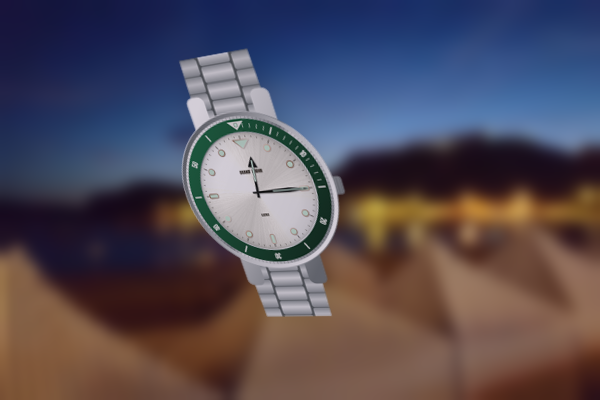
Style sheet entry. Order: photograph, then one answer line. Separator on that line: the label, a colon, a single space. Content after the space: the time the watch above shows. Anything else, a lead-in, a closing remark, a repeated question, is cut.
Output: 12:15
